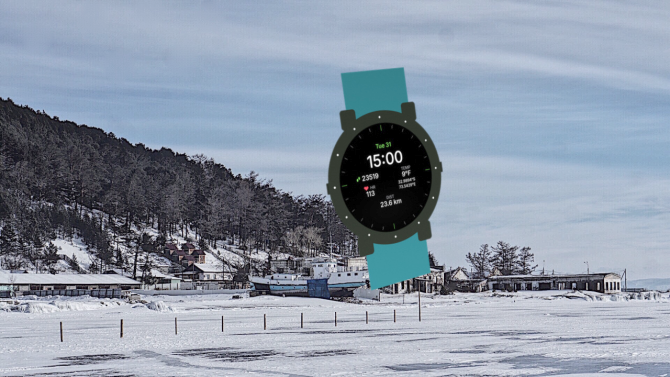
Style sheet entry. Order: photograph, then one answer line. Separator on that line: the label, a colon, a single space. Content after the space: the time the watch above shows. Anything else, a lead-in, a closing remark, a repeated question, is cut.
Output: 15:00
